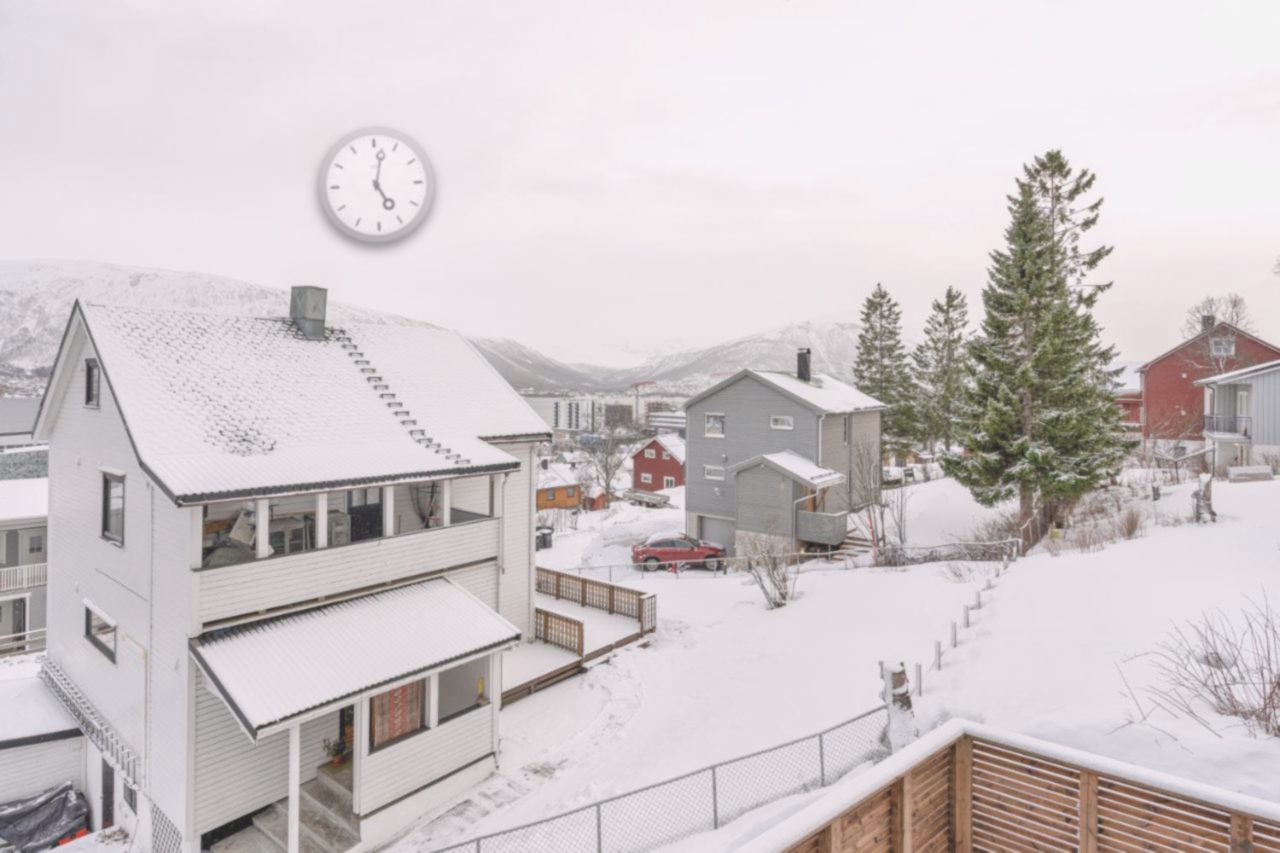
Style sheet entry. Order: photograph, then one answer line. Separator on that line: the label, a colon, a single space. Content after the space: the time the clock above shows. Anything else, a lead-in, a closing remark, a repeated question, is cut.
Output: 5:02
